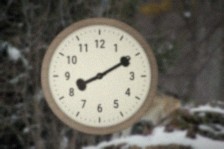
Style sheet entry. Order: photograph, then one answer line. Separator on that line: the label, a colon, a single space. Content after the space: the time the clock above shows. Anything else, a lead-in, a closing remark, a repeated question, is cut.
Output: 8:10
